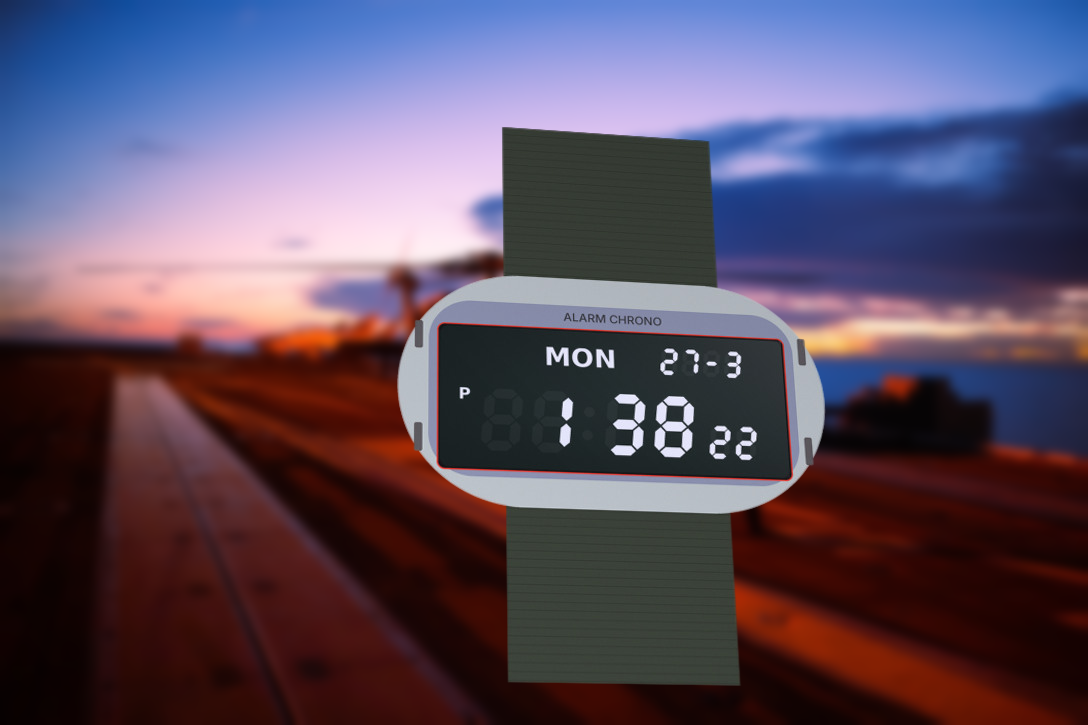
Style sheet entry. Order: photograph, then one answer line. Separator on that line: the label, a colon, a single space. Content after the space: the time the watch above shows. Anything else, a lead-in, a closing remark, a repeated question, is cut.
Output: 1:38:22
